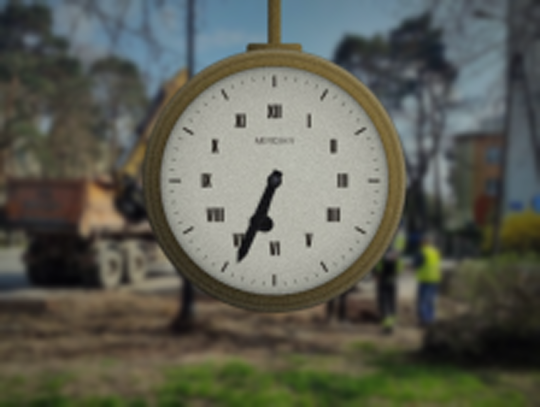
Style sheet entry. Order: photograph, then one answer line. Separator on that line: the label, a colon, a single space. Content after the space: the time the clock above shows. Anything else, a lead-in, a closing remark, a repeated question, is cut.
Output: 6:34
